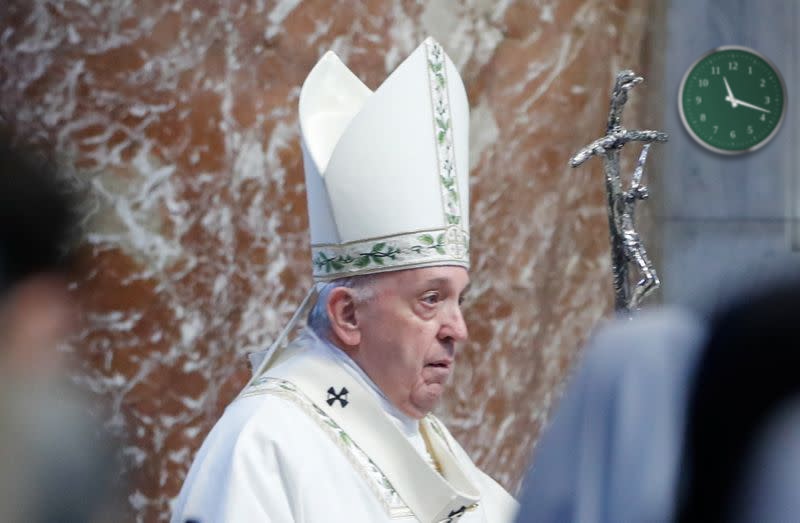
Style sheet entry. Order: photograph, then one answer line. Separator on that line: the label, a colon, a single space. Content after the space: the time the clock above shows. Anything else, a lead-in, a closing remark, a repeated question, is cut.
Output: 11:18
